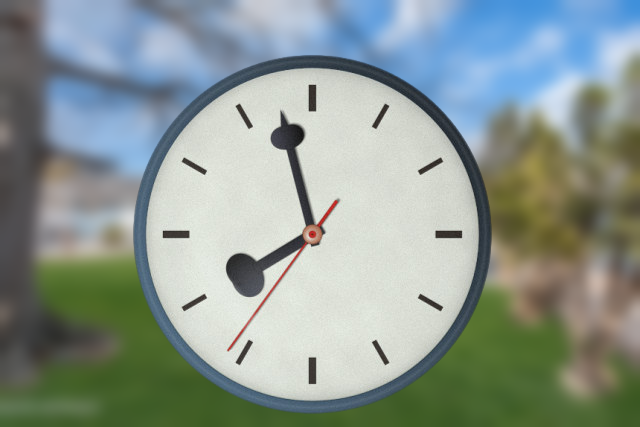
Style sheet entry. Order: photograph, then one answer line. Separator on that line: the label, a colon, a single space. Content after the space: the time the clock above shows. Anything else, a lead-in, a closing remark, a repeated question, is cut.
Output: 7:57:36
